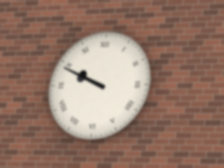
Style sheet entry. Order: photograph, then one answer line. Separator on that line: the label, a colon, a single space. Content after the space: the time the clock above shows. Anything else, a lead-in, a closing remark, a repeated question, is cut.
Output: 9:49
